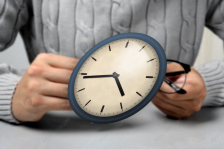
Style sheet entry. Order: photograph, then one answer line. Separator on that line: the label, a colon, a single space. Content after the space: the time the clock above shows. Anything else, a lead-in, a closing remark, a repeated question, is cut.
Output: 4:44
